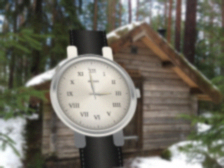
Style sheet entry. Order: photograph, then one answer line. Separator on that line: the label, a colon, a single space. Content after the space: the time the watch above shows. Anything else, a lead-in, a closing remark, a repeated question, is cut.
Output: 2:59
